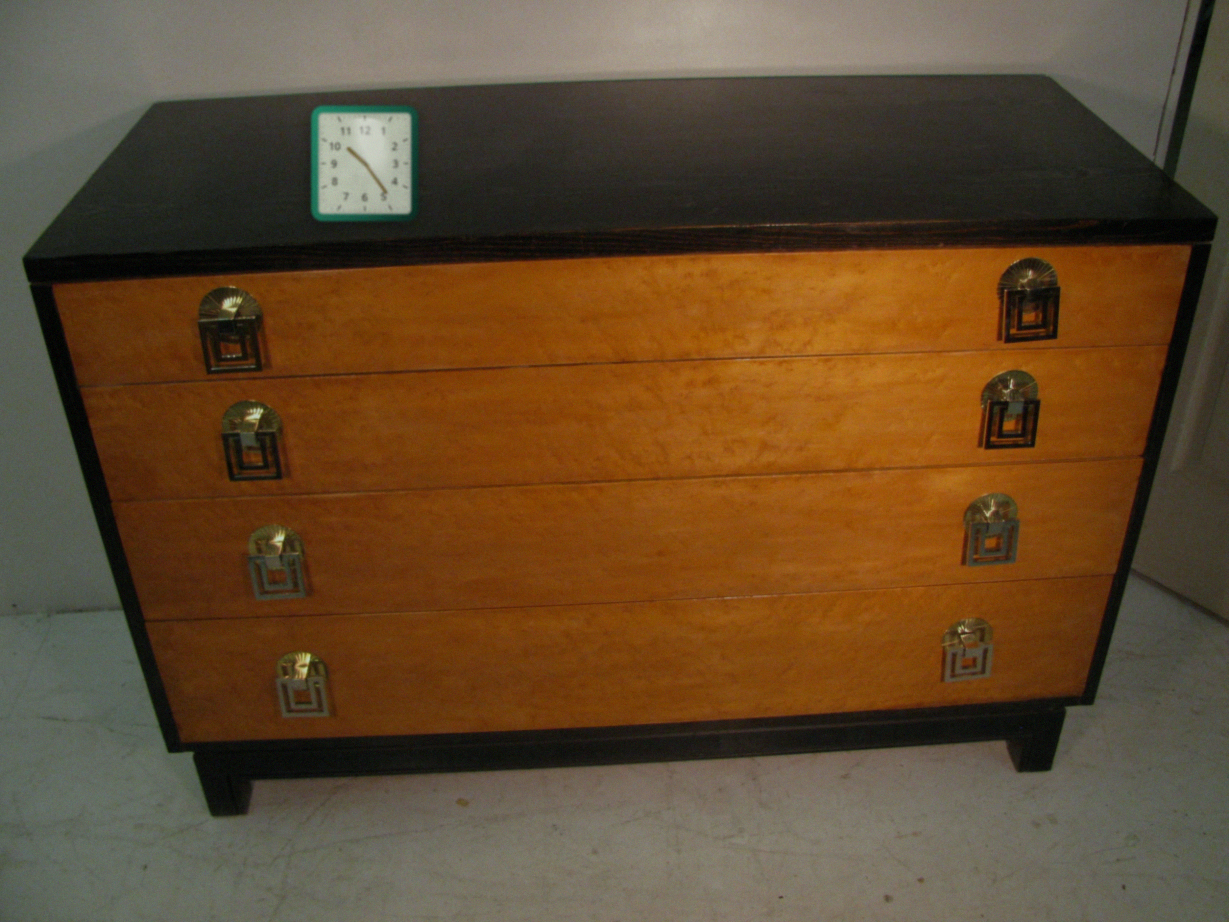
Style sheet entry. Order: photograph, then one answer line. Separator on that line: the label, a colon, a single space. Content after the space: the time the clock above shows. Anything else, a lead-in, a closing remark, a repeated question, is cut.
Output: 10:24
